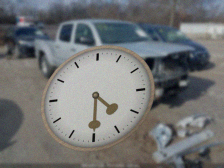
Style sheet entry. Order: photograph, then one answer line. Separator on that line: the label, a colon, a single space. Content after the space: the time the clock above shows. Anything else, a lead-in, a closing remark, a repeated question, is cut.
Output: 4:30
